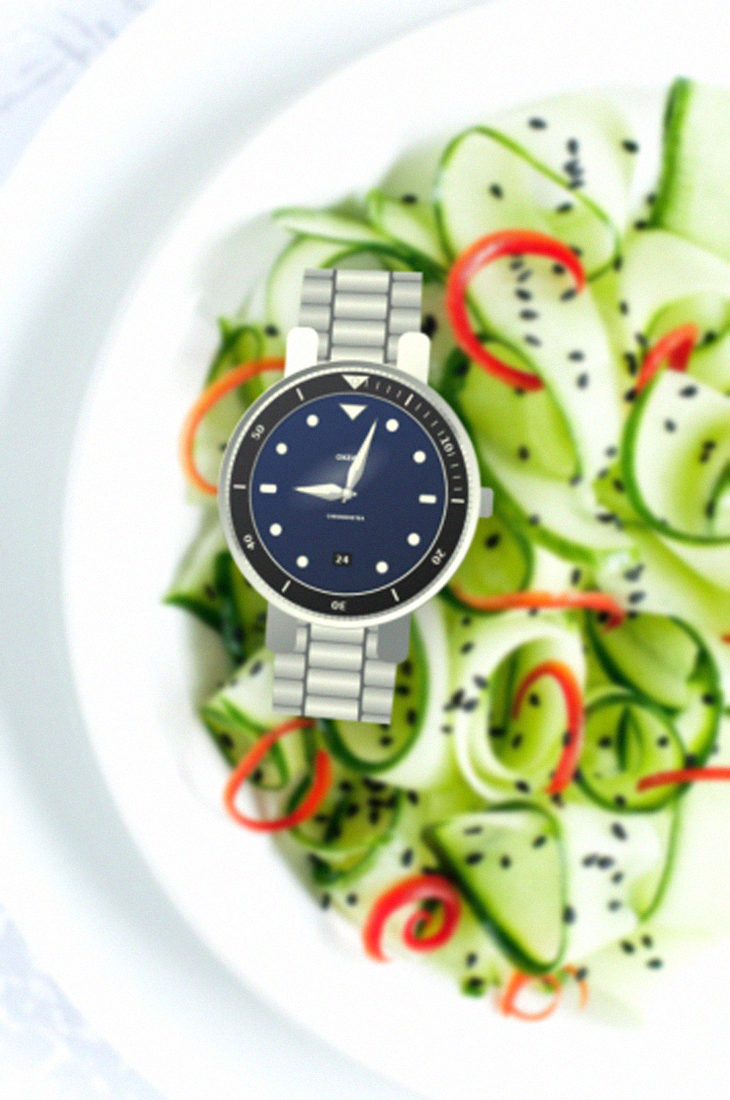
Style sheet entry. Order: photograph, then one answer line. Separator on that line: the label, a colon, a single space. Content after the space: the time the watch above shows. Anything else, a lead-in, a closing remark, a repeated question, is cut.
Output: 9:03
